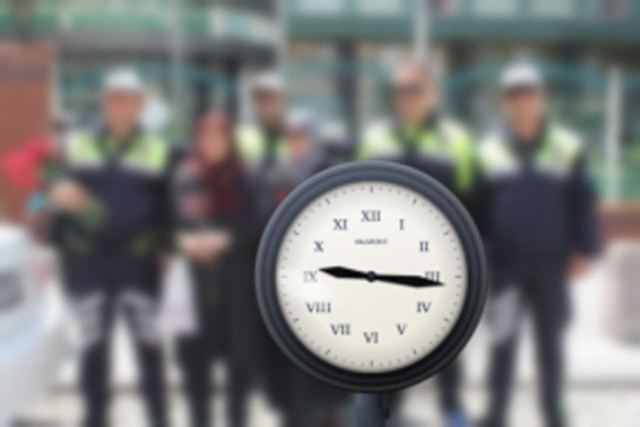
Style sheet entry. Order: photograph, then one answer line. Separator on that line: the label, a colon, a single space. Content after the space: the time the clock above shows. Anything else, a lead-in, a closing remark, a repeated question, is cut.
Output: 9:16
